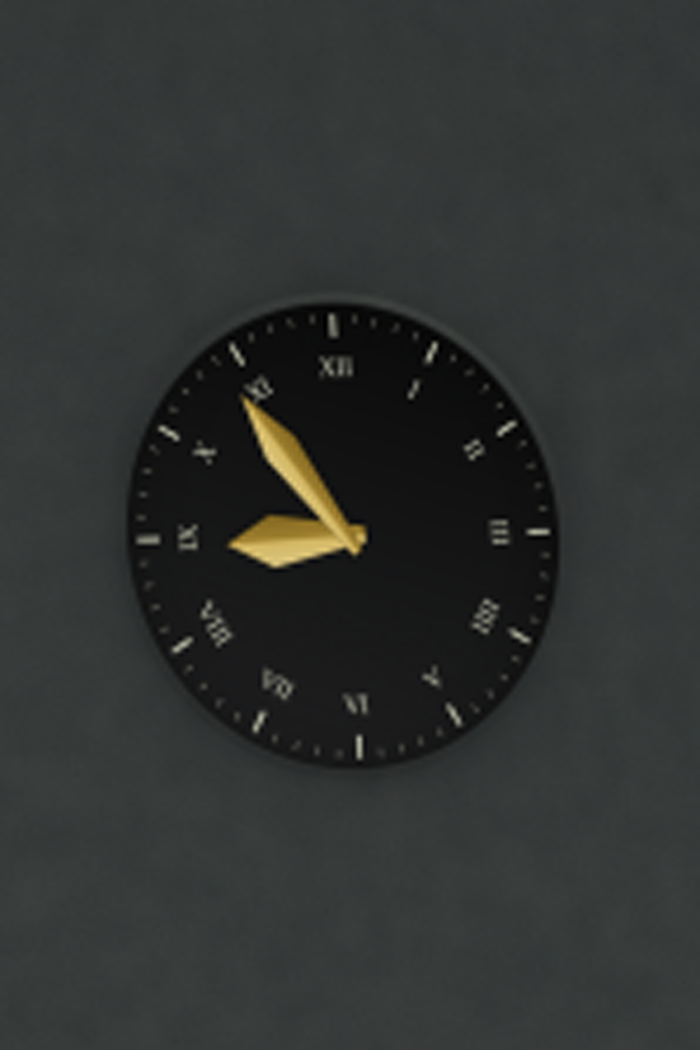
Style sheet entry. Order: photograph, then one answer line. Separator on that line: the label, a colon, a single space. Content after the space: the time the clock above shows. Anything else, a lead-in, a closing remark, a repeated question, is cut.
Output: 8:54
